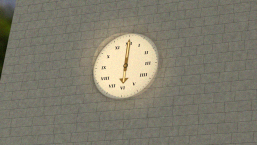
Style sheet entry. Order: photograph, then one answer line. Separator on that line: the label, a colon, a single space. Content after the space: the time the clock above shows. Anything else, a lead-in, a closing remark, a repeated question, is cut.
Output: 6:00
